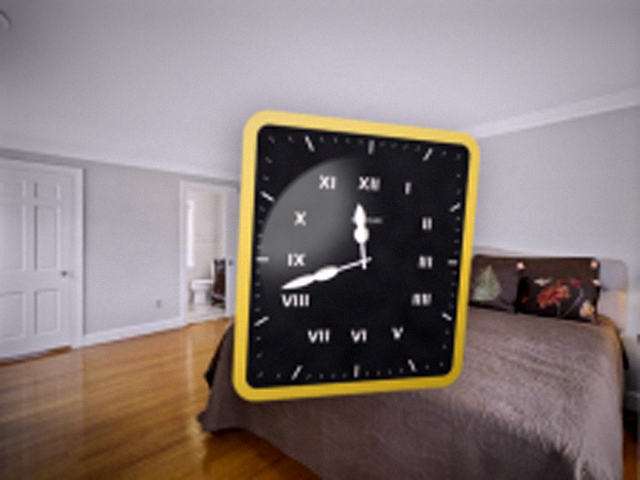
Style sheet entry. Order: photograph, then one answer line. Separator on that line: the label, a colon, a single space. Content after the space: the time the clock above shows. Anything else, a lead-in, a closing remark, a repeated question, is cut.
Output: 11:42
